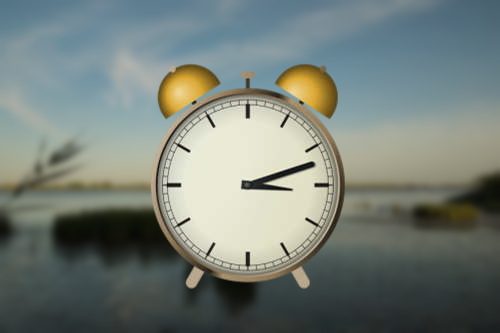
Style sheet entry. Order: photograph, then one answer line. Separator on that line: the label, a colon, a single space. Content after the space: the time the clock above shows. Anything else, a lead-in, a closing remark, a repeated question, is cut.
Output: 3:12
